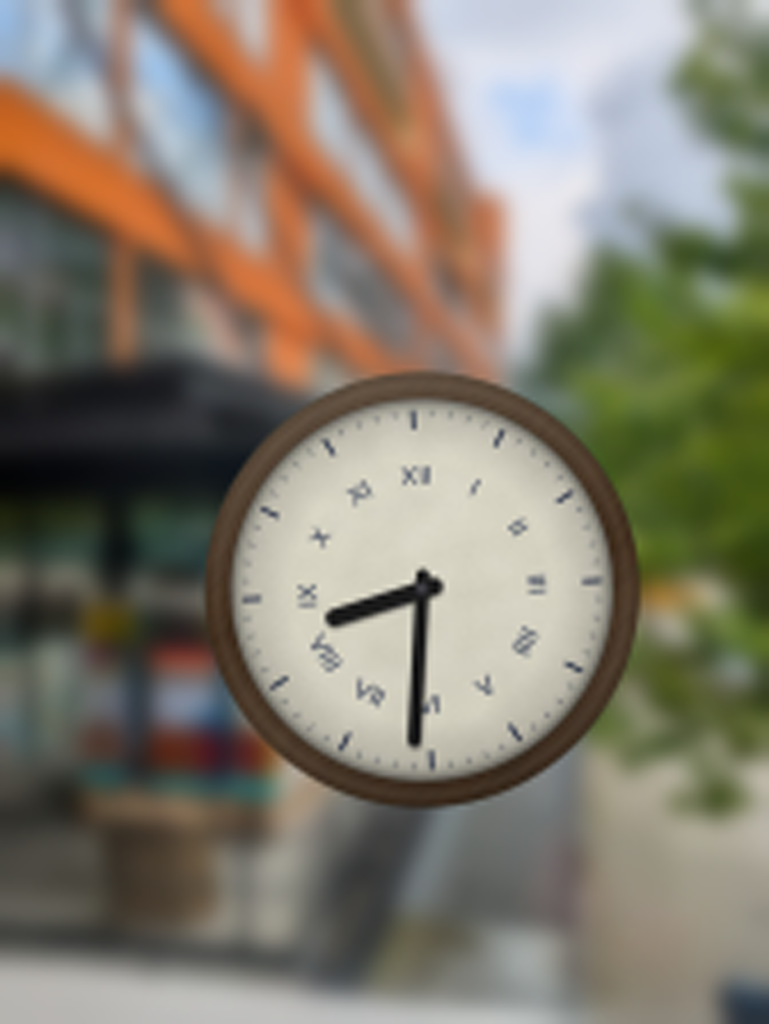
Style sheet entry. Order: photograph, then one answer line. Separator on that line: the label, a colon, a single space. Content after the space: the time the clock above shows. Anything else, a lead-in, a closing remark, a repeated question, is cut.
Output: 8:31
